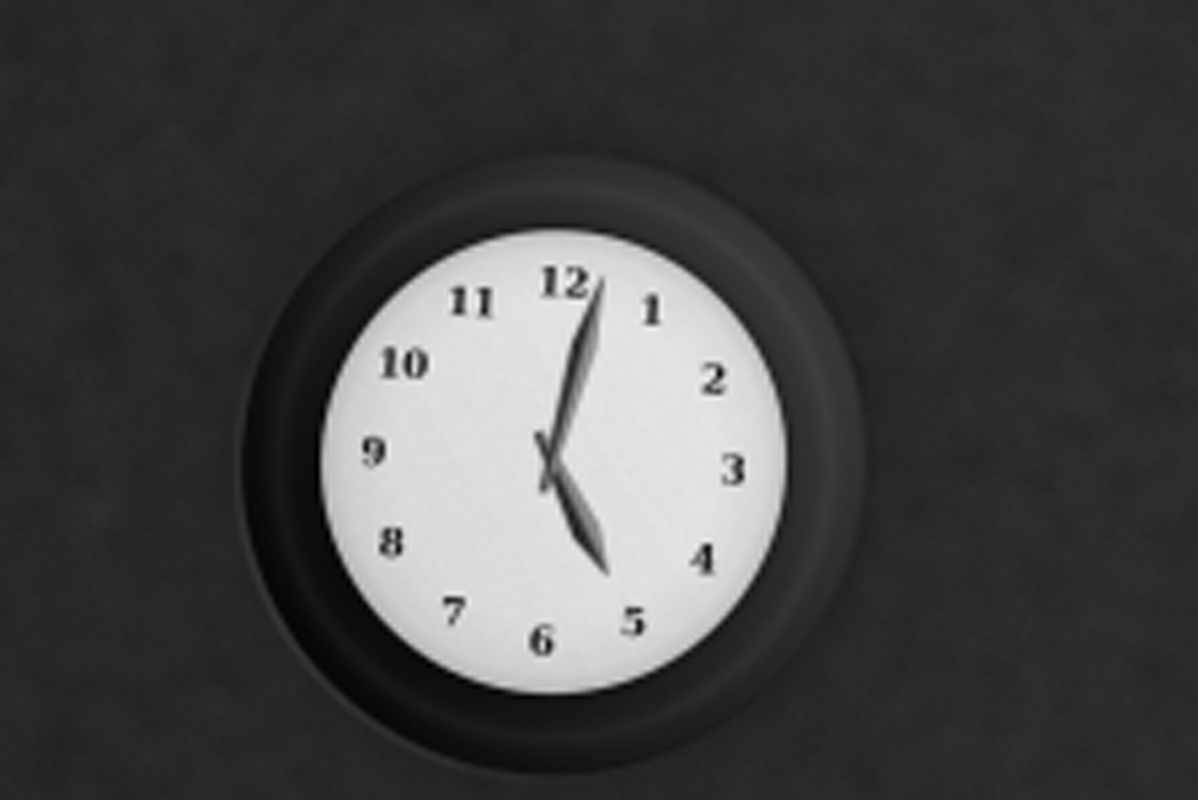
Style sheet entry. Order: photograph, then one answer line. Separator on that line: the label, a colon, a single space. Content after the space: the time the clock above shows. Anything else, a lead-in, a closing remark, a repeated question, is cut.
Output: 5:02
